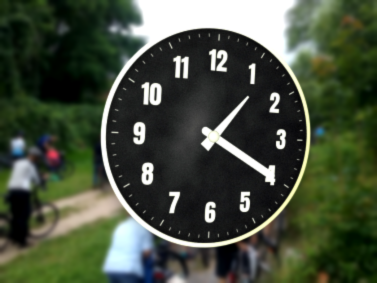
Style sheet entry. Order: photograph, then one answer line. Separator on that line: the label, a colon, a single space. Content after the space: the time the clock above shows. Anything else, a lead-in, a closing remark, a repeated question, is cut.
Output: 1:20
